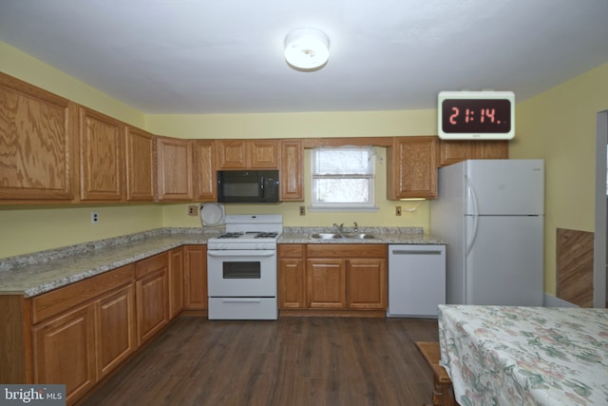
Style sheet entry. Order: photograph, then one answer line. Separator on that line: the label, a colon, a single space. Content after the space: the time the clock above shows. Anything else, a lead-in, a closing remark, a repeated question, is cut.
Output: 21:14
